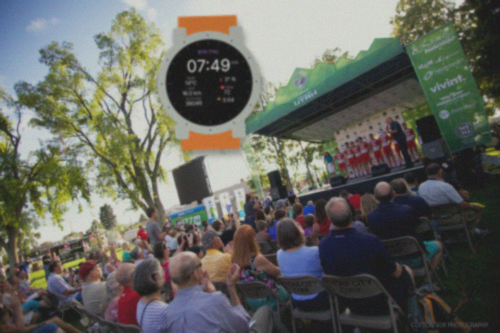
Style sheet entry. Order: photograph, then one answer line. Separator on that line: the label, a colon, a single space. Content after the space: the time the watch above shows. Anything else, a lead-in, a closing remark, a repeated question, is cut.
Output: 7:49
